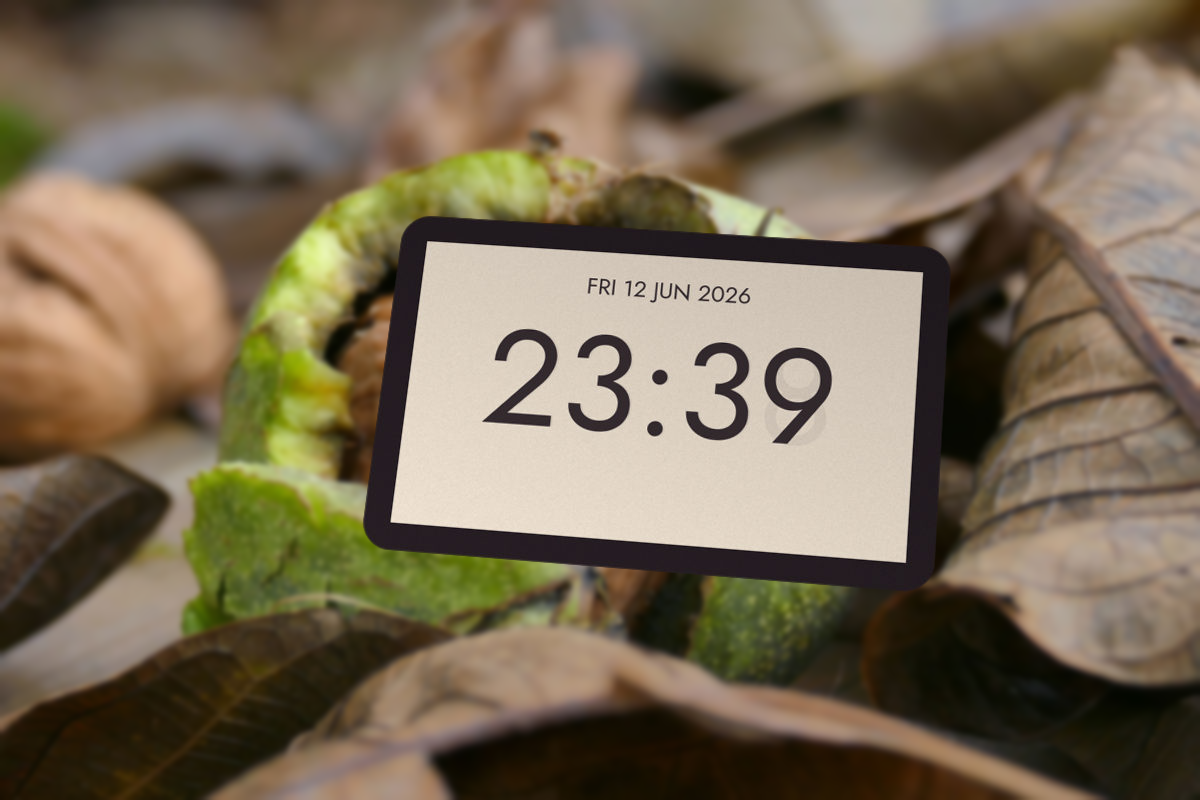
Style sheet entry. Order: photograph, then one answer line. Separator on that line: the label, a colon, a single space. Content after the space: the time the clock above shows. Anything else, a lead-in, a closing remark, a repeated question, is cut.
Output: 23:39
